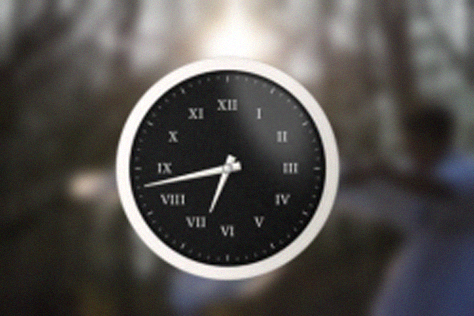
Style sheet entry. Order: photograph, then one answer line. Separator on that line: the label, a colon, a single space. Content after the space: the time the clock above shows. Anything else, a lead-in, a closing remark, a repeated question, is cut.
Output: 6:43
